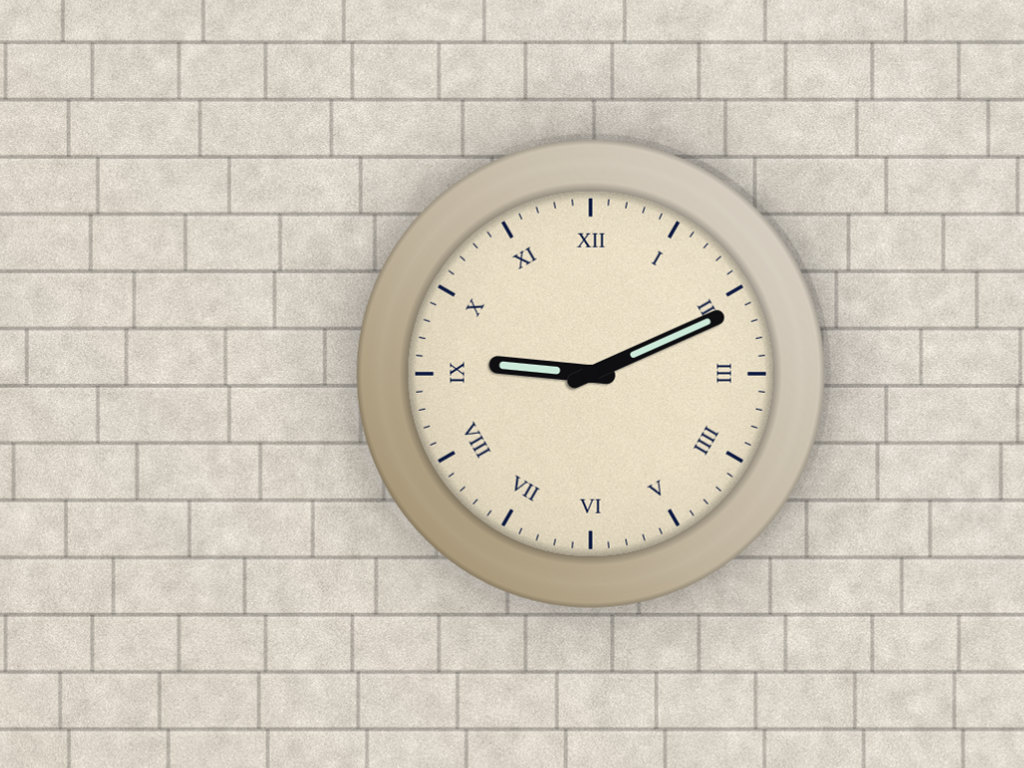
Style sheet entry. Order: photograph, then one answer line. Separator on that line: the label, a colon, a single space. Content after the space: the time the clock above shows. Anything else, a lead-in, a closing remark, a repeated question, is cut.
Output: 9:11
